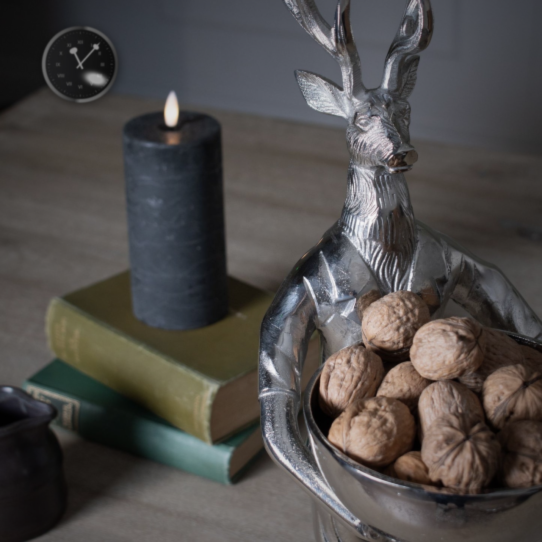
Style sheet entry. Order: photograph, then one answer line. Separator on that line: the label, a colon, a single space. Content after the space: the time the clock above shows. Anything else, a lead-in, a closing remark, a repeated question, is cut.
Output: 11:07
